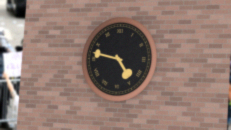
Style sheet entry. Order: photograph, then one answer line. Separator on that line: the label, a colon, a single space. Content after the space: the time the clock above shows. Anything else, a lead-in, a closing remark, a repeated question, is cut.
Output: 4:47
